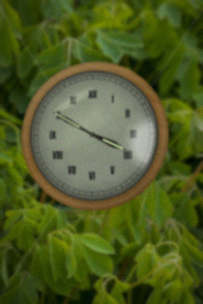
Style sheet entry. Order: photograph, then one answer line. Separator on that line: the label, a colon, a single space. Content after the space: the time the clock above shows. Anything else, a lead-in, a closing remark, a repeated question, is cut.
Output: 3:50
